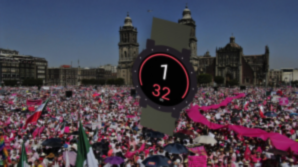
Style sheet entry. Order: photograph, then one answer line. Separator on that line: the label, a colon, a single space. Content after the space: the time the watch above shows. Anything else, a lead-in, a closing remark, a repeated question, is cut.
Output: 1:32
